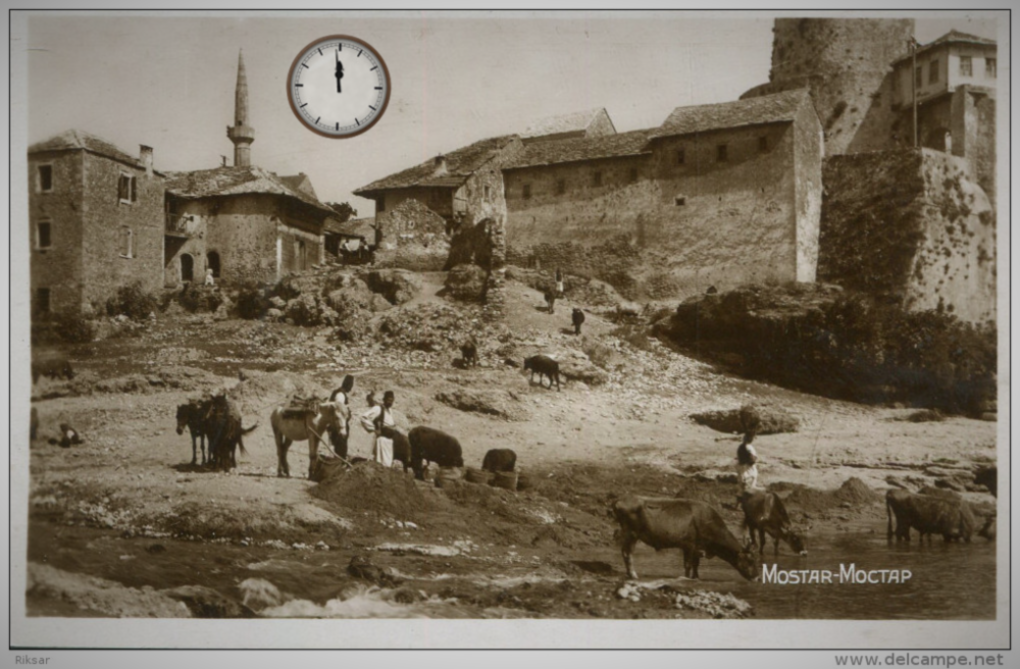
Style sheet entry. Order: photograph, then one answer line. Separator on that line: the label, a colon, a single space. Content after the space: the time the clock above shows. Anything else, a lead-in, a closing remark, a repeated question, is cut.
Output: 11:59
